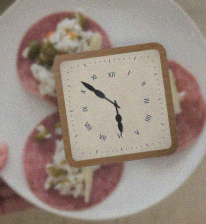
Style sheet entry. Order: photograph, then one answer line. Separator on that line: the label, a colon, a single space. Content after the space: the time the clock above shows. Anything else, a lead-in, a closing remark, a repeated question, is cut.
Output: 5:52
